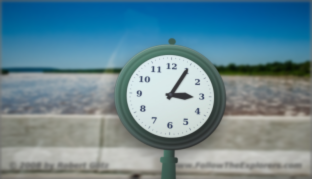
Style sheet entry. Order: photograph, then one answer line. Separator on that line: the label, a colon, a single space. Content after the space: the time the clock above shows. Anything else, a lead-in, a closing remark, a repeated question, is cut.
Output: 3:05
